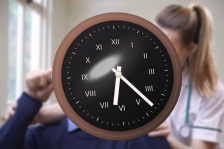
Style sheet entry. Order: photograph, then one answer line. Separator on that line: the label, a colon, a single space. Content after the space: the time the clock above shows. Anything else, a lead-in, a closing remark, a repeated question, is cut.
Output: 6:23
